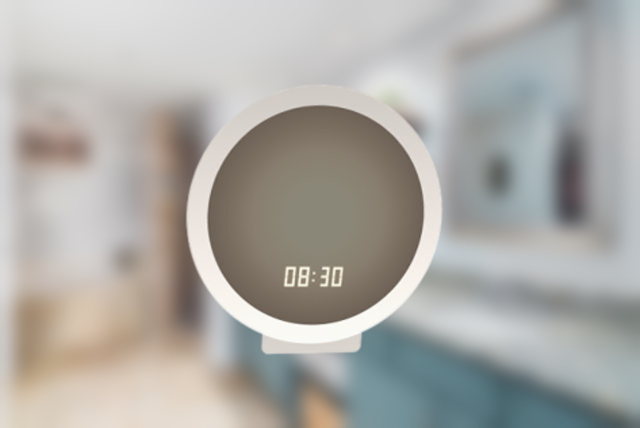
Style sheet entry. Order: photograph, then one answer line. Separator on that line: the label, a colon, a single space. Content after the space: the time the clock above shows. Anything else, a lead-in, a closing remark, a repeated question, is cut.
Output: 8:30
